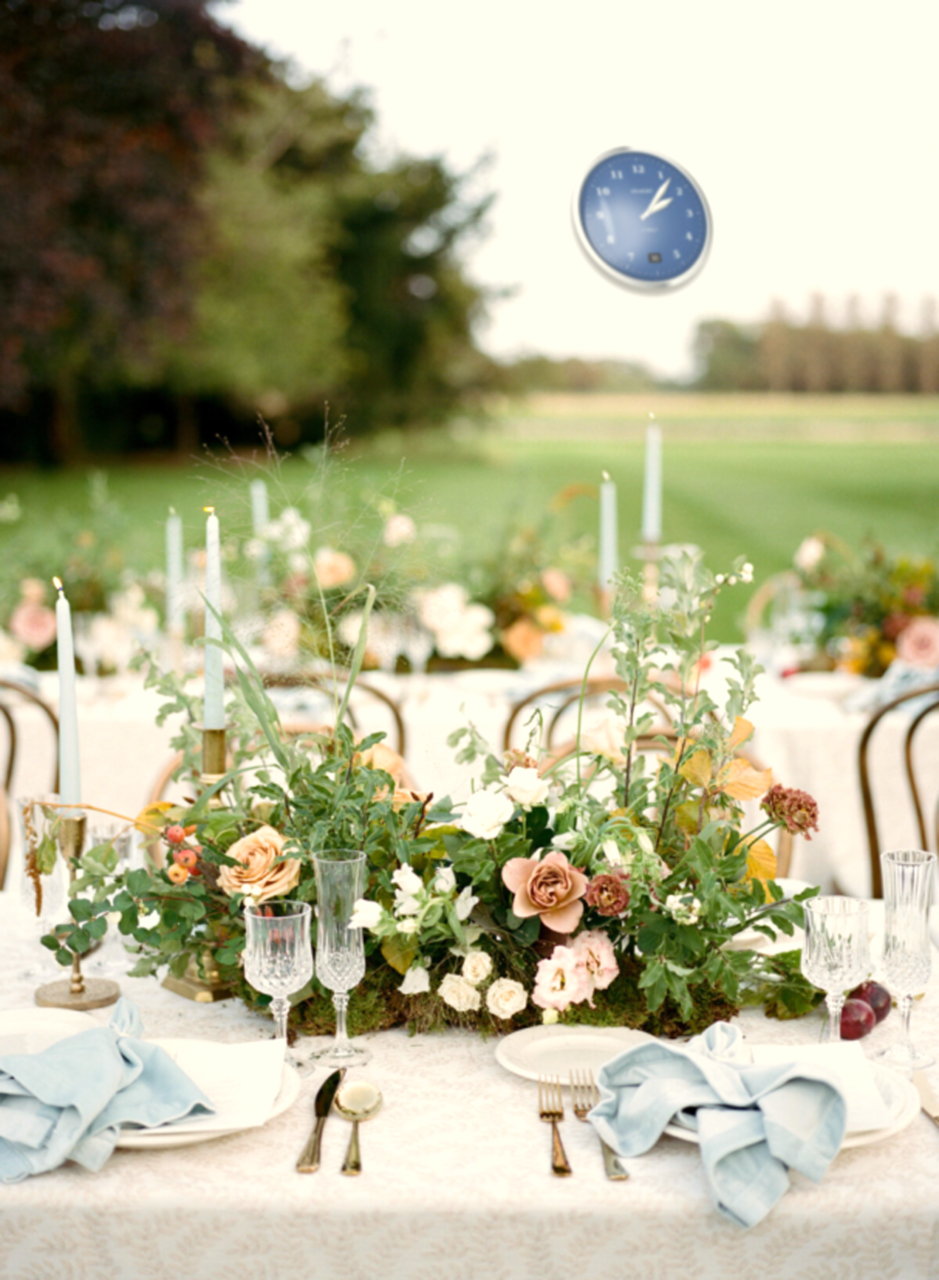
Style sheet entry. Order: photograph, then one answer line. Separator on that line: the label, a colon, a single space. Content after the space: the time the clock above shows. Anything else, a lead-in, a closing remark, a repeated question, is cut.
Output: 2:07
